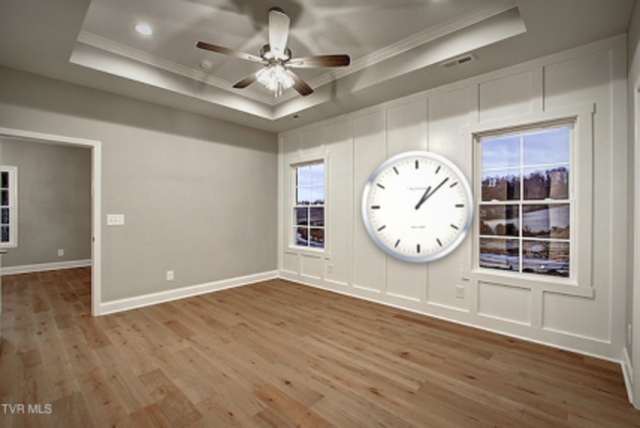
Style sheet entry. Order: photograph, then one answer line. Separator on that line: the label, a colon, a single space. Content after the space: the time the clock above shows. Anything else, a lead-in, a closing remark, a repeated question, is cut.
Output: 1:08
